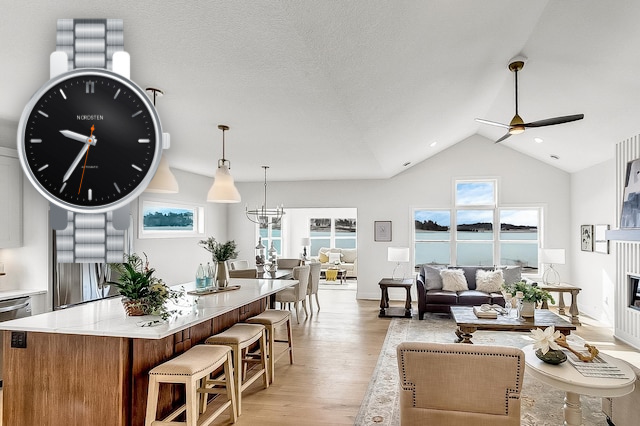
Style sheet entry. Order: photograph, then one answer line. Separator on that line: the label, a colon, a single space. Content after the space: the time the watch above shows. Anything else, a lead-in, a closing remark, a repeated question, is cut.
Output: 9:35:32
